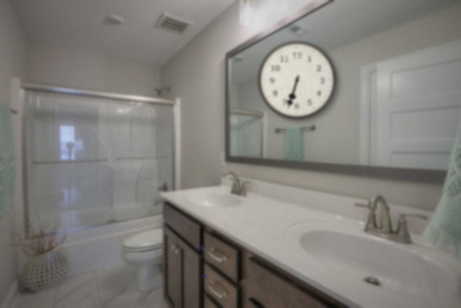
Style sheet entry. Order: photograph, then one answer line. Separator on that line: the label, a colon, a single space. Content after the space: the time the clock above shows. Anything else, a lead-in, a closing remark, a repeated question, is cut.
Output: 6:33
